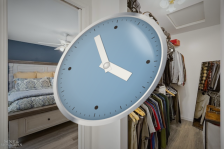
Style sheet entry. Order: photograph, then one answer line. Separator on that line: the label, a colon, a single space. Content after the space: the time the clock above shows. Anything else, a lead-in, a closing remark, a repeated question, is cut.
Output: 3:55
